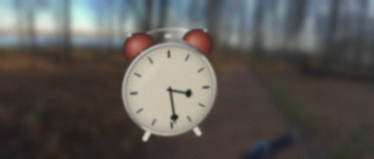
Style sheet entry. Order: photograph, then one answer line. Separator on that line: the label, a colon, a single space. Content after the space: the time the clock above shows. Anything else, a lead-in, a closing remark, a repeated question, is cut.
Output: 3:29
